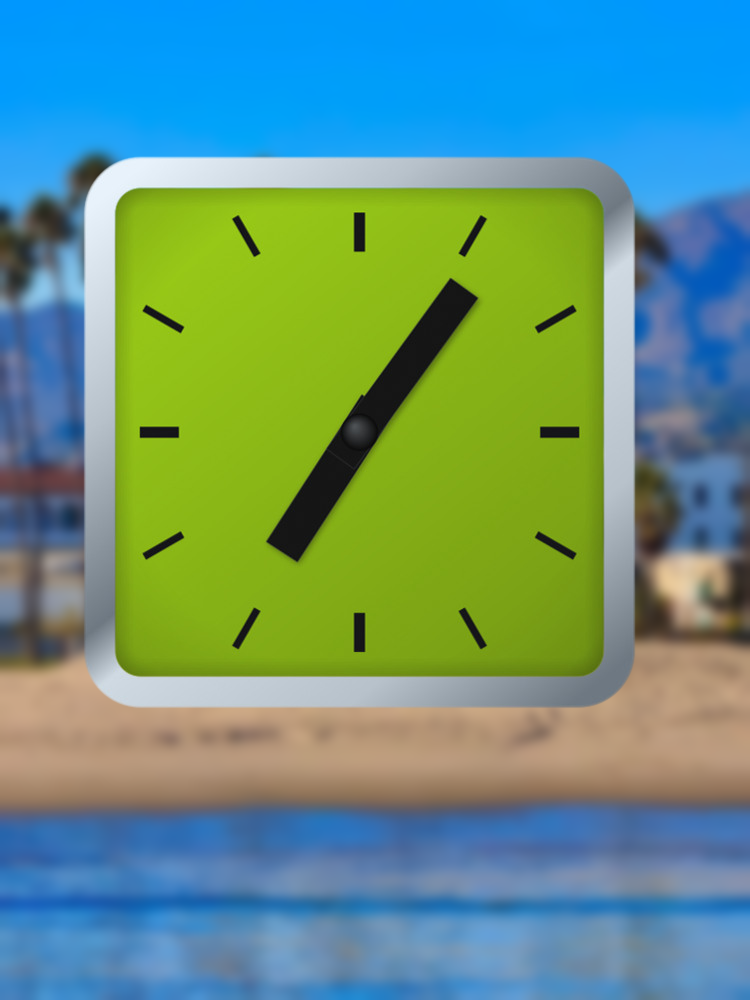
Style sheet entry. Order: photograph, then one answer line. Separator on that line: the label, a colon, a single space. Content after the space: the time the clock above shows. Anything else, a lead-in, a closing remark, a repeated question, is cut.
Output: 7:06
